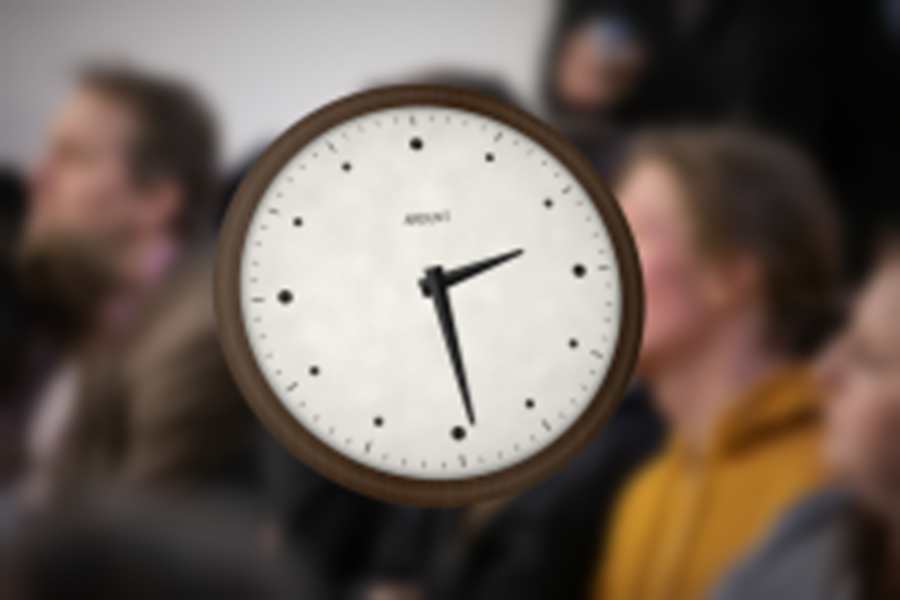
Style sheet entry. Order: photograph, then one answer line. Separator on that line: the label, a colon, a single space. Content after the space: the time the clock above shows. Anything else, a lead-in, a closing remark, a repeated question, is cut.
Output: 2:29
